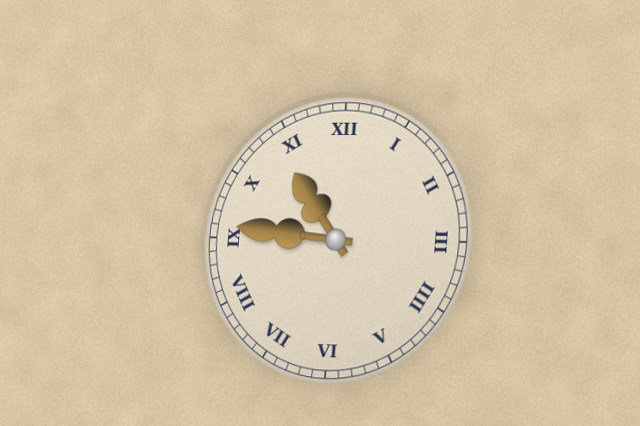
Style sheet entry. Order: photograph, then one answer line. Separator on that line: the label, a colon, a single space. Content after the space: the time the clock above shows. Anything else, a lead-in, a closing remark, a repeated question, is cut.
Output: 10:46
